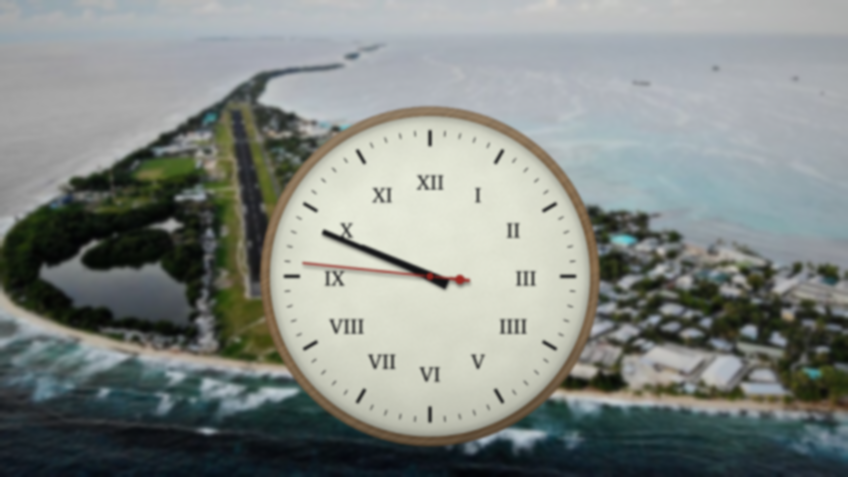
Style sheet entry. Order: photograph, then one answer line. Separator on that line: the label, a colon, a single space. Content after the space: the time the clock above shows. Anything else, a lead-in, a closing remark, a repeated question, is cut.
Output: 9:48:46
